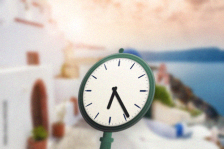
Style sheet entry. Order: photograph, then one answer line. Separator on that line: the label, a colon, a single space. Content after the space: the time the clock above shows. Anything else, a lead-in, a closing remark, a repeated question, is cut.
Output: 6:24
